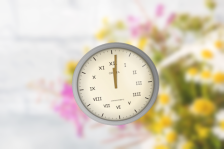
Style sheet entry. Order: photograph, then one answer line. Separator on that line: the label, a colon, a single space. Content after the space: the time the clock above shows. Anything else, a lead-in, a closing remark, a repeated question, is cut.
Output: 12:01
